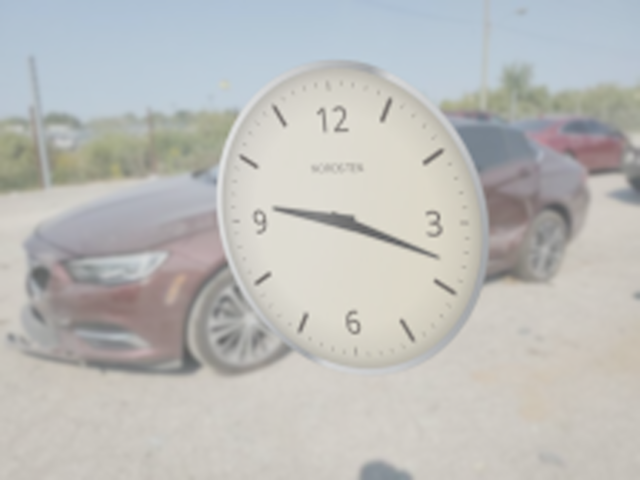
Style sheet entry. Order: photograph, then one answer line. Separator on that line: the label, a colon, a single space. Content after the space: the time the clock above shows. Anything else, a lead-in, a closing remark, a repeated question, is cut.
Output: 9:18
